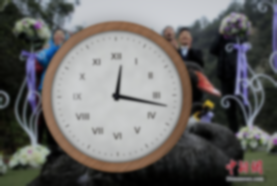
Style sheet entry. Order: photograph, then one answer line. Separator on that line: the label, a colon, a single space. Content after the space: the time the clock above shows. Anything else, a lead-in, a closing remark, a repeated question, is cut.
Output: 12:17
